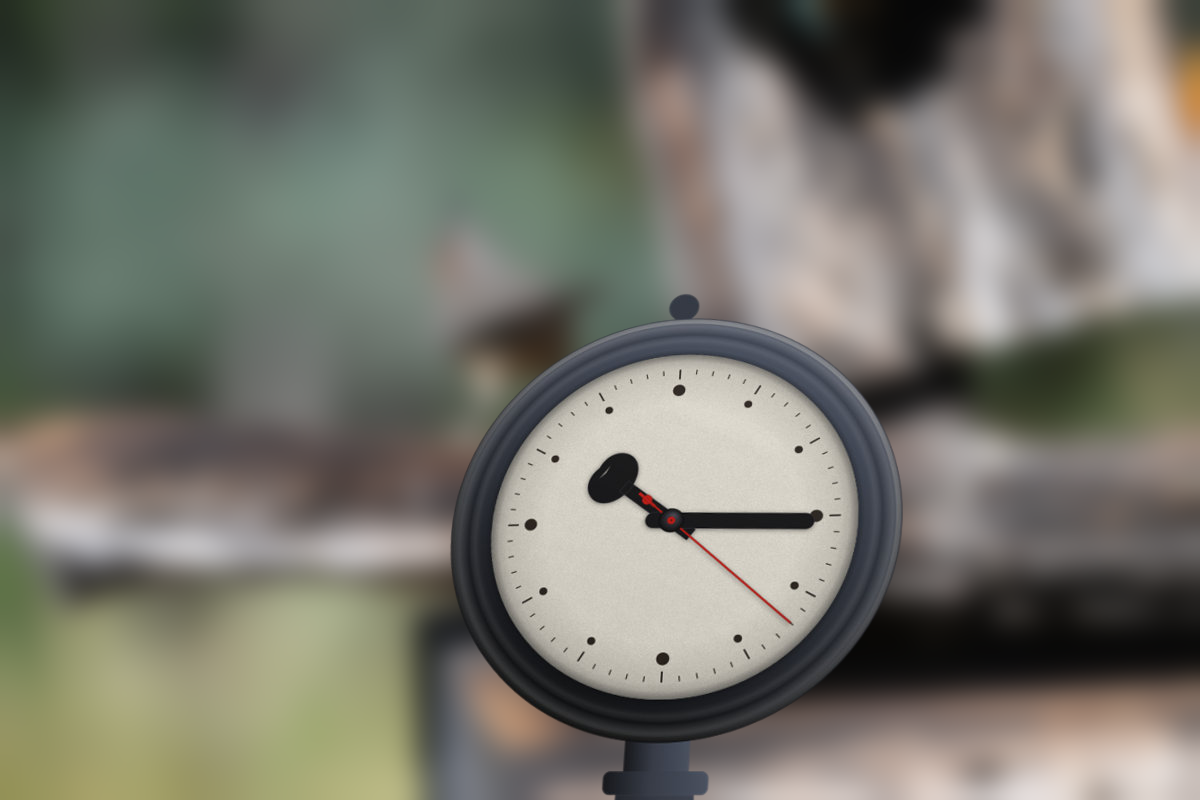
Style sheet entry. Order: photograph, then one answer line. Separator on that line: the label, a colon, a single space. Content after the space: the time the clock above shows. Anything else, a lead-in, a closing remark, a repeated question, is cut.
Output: 10:15:22
